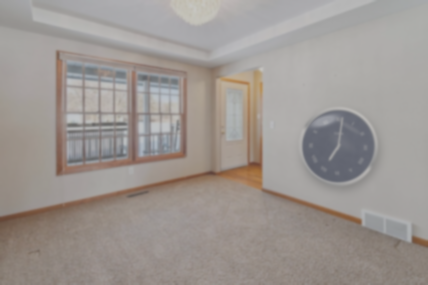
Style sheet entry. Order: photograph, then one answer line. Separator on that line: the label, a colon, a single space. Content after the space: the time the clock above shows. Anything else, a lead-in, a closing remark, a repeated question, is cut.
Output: 7:01
